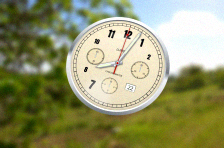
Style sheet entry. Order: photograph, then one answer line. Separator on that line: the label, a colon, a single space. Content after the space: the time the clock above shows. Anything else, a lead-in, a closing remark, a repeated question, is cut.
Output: 8:03
